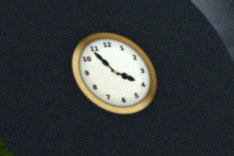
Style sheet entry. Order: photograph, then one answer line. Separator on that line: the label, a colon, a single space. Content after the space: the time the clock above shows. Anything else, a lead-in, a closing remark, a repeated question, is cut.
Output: 3:54
